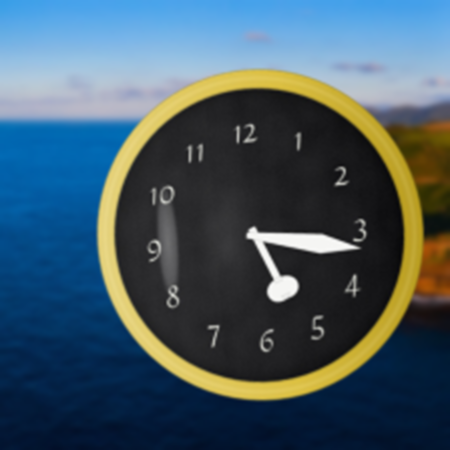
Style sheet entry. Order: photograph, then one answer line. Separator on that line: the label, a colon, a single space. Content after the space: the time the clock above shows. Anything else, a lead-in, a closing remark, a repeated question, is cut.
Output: 5:17
